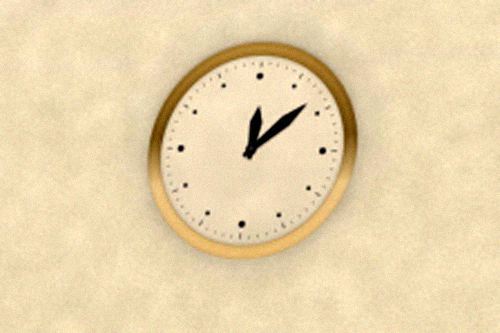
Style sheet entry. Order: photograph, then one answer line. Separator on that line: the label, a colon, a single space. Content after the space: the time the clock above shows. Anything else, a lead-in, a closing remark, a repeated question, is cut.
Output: 12:08
